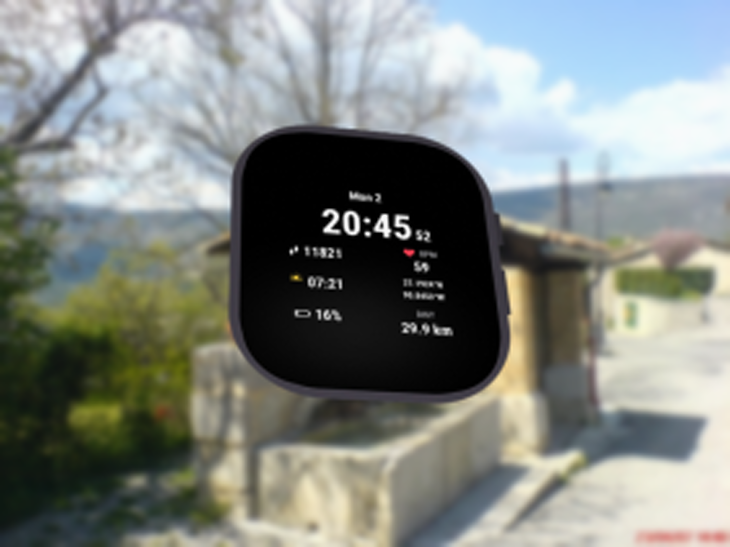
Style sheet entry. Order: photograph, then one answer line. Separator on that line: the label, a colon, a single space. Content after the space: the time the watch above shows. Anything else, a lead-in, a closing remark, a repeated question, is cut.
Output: 20:45
